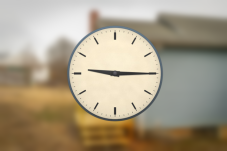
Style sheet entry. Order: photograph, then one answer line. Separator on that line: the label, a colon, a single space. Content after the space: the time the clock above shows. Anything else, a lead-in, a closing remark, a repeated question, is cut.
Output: 9:15
